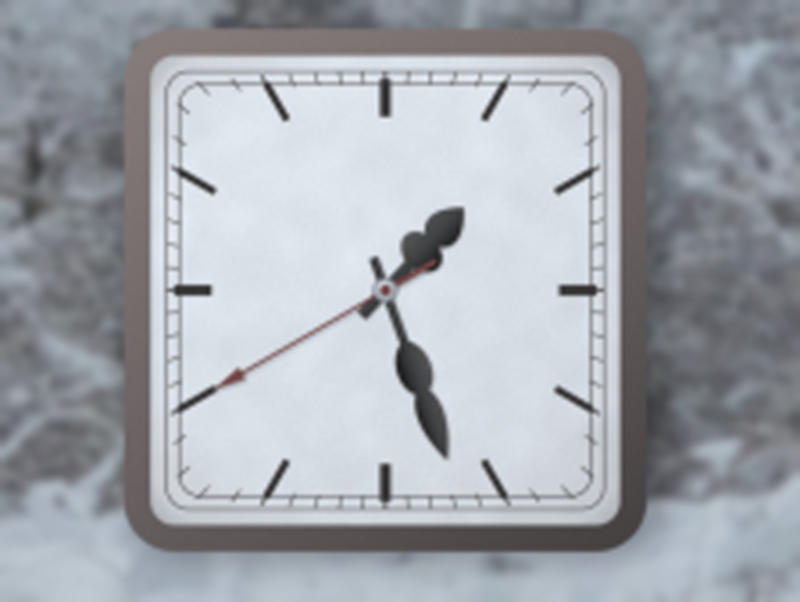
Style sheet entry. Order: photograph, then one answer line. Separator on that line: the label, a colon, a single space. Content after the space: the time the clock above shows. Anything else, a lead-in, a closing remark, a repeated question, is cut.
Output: 1:26:40
